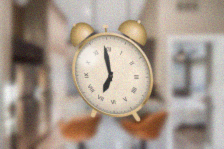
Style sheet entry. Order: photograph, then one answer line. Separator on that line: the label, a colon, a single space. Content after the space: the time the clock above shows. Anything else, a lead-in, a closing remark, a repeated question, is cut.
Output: 6:59
